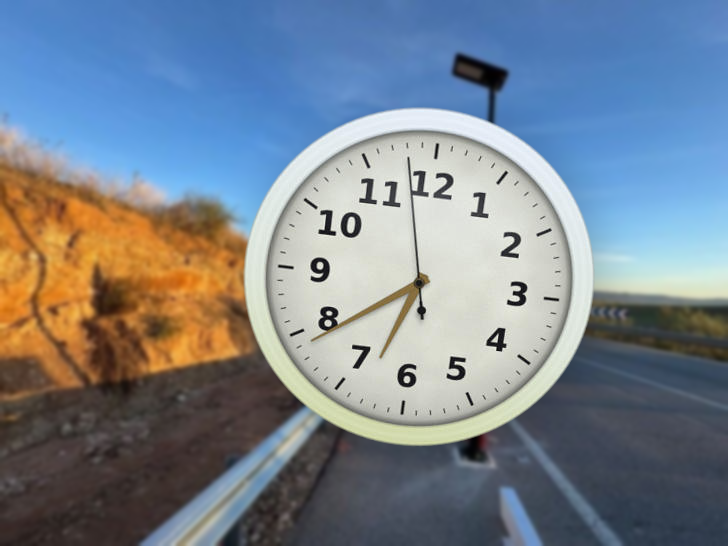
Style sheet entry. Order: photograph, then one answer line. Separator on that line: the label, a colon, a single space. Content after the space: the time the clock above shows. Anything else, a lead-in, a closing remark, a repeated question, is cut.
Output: 6:38:58
